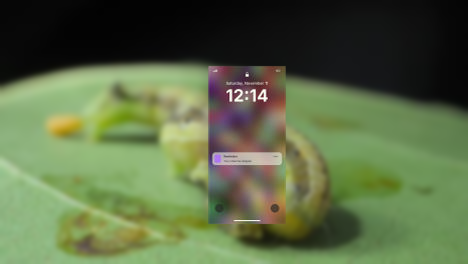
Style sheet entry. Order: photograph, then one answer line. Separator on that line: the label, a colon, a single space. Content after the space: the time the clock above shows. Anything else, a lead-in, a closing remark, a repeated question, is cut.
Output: 12:14
